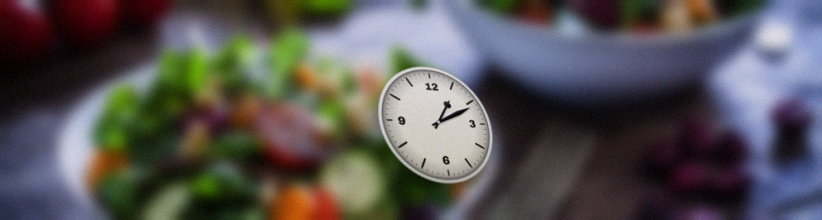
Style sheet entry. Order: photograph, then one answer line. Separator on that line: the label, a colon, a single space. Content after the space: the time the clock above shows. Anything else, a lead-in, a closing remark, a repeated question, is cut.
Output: 1:11
